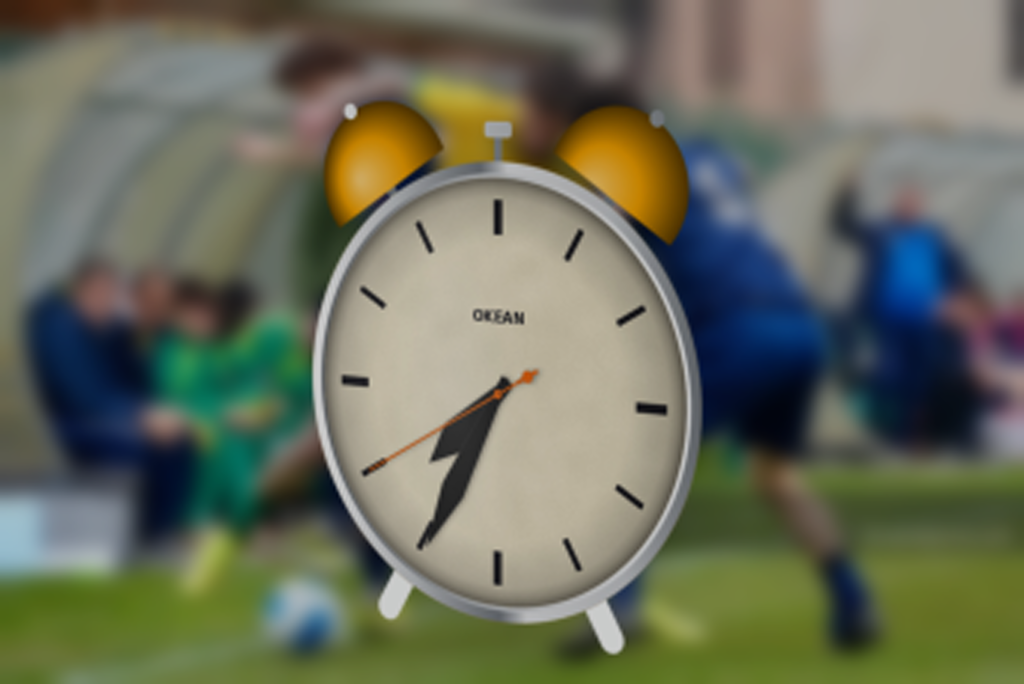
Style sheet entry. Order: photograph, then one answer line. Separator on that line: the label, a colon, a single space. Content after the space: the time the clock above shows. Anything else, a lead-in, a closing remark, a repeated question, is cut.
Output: 7:34:40
